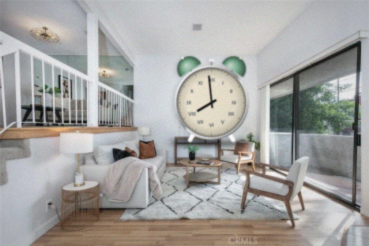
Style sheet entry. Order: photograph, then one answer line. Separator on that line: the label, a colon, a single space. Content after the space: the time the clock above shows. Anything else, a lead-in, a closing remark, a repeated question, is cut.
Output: 7:59
